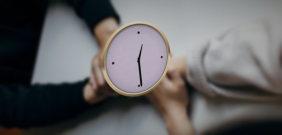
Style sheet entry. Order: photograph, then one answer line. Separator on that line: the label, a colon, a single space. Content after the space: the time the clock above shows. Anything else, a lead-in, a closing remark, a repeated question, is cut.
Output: 12:29
